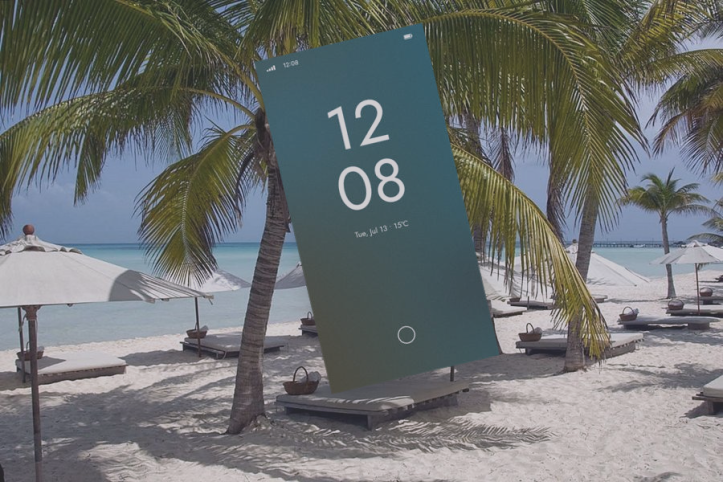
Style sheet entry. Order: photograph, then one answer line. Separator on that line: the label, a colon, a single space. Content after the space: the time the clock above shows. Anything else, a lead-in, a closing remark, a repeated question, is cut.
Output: 12:08
